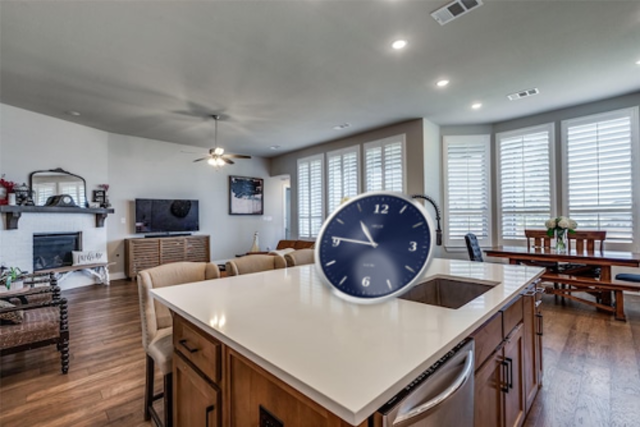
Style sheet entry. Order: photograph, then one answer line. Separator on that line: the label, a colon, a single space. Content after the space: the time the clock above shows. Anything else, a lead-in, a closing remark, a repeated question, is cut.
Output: 10:46
